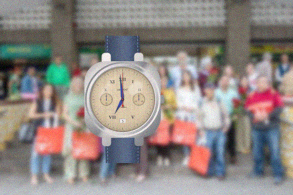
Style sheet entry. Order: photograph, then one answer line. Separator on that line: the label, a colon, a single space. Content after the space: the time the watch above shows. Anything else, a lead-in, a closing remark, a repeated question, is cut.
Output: 6:59
